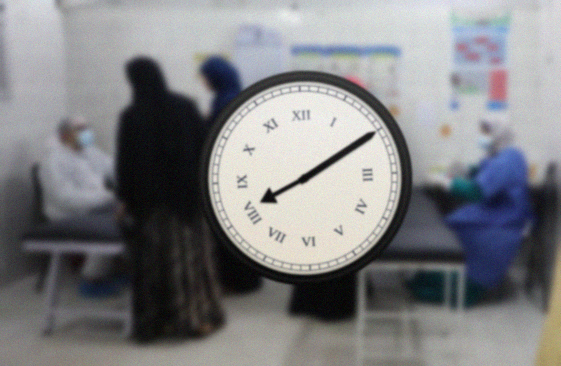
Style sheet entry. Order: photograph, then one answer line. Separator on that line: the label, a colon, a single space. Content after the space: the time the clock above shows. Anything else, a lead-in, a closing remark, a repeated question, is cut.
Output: 8:10
